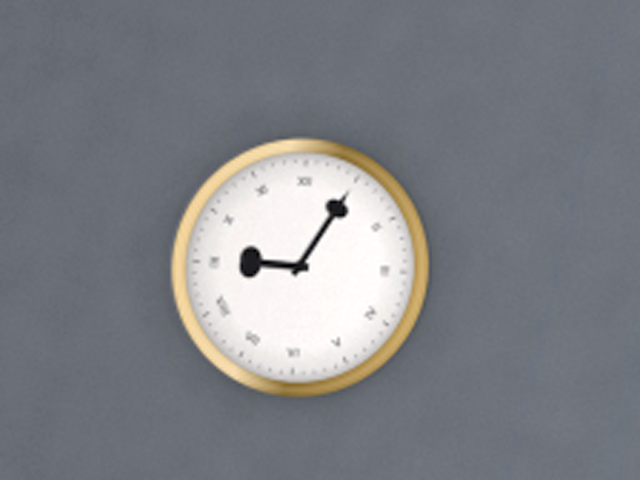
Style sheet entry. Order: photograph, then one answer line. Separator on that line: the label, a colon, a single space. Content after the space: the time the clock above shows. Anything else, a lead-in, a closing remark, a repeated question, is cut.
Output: 9:05
